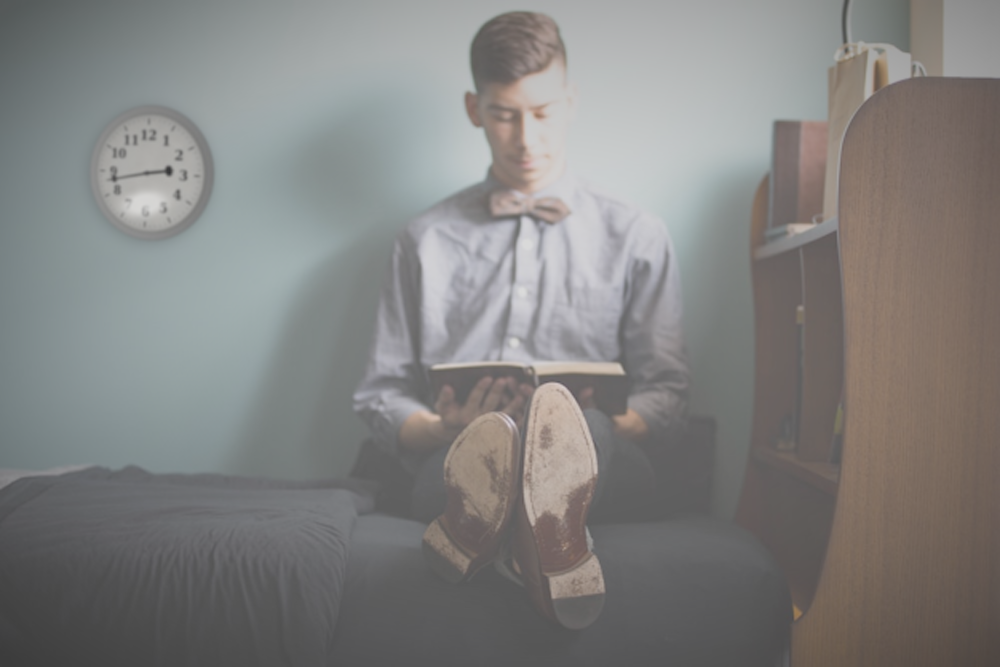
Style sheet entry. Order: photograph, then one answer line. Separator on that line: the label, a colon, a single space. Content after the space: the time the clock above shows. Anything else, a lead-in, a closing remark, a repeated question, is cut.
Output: 2:43
